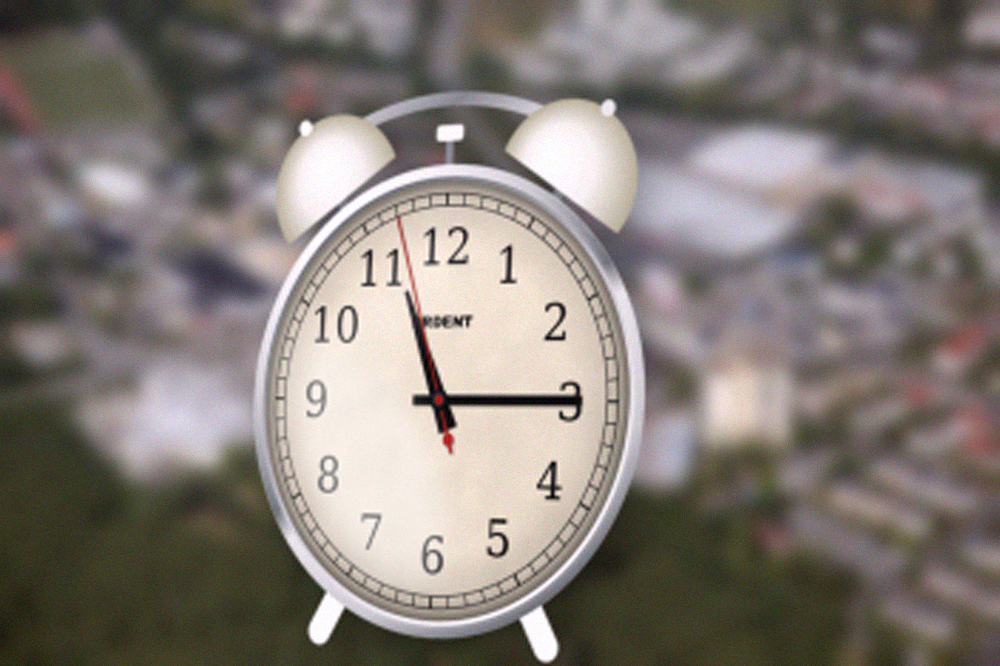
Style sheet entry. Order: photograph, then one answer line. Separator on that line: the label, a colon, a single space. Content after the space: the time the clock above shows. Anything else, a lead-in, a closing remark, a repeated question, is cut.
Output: 11:14:57
